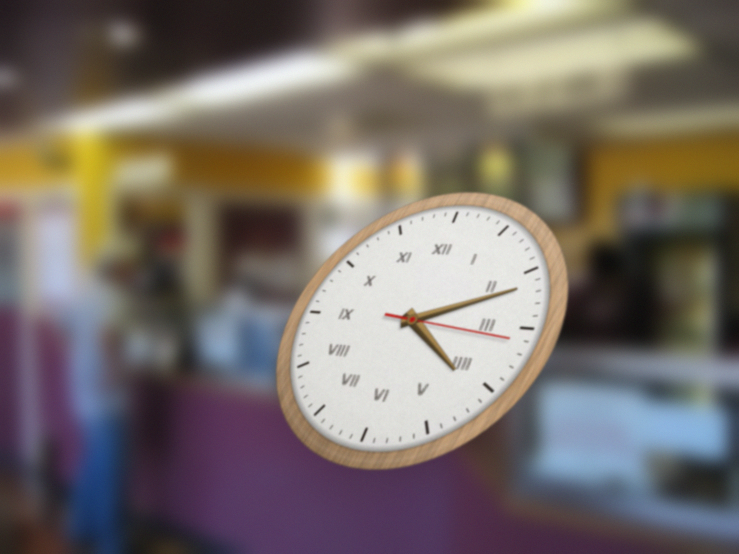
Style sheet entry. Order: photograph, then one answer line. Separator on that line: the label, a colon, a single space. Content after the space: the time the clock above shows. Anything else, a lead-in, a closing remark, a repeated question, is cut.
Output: 4:11:16
